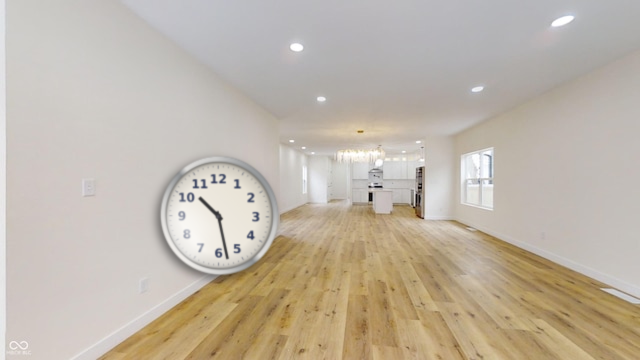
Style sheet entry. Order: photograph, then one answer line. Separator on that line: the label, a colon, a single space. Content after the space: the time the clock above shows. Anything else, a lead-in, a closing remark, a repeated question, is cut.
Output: 10:28
